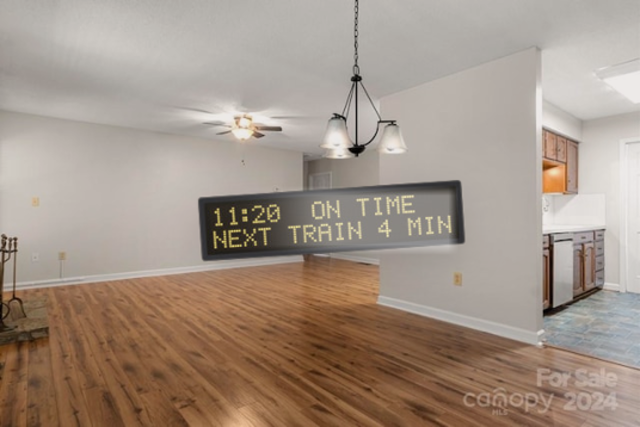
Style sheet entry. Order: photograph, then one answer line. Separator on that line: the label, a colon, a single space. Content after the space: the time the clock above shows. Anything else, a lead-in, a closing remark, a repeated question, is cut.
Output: 11:20
